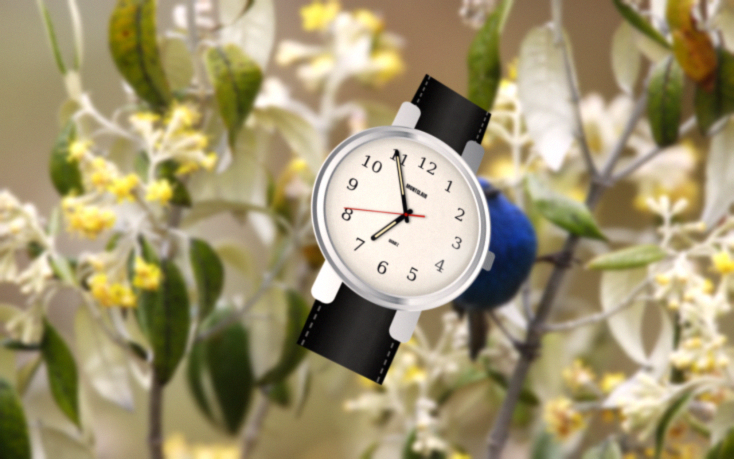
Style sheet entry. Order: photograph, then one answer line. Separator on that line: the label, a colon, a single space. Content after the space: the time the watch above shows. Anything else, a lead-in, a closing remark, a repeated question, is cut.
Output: 6:54:41
